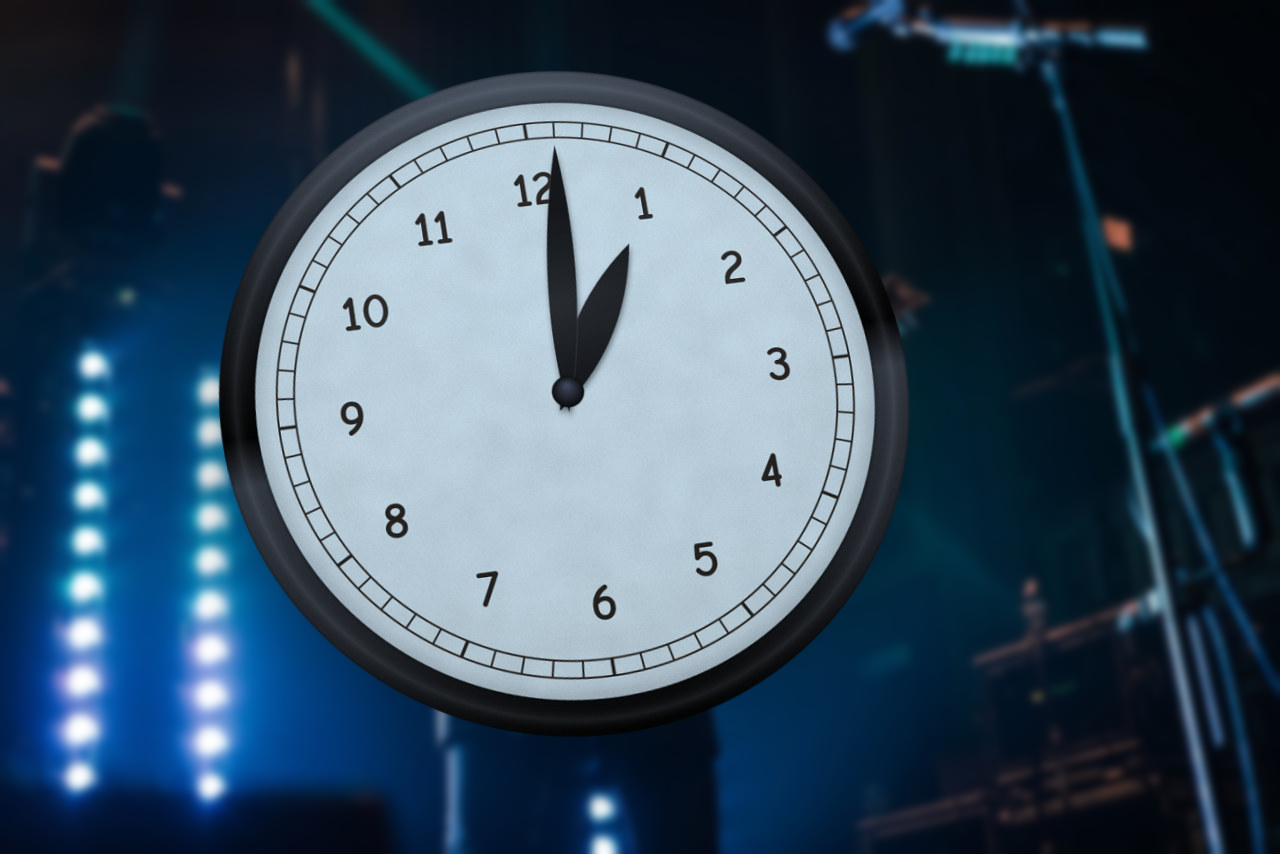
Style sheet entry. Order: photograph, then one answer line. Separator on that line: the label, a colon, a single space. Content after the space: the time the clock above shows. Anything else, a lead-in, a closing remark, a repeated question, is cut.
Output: 1:01
